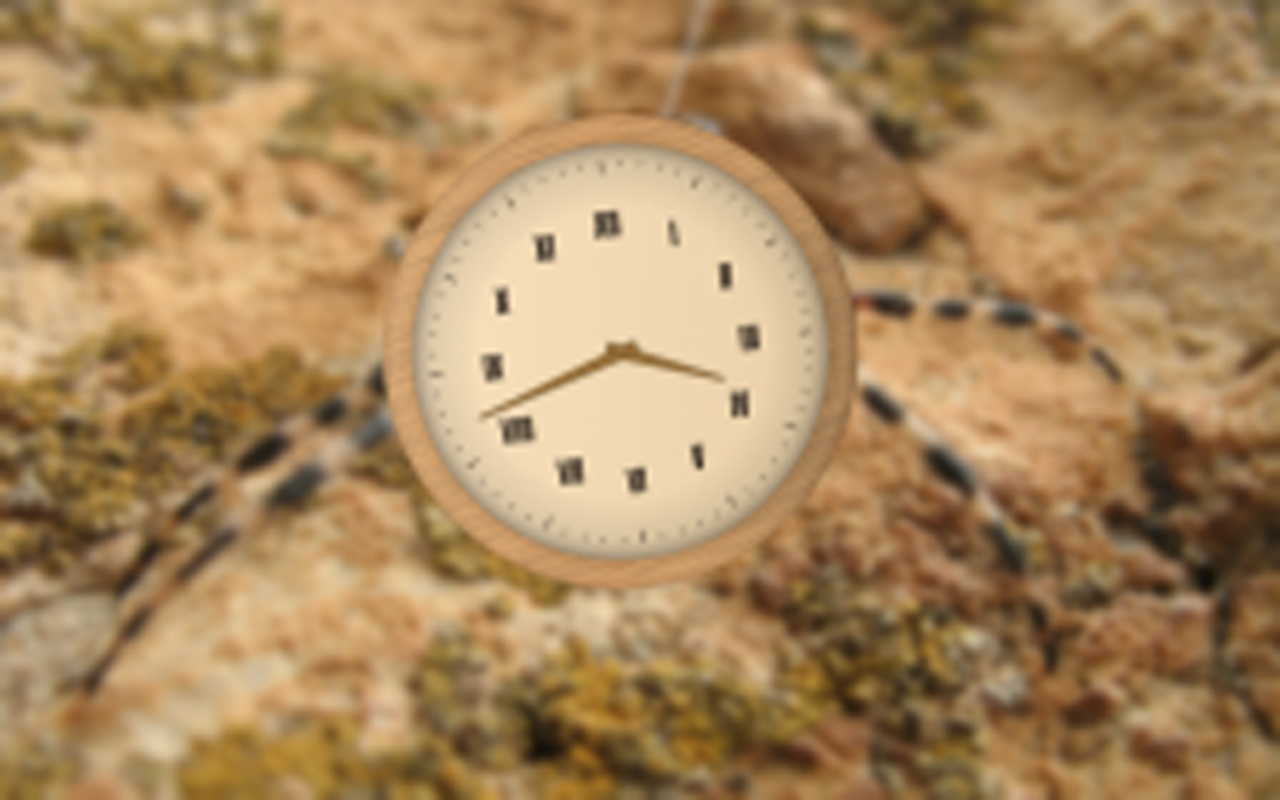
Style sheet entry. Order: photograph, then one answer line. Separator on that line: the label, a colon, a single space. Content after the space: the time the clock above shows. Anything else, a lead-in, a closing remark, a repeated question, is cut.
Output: 3:42
